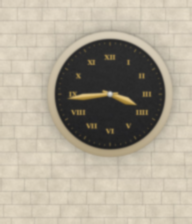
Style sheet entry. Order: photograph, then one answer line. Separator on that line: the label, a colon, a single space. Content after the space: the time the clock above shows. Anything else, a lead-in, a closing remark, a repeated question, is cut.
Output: 3:44
